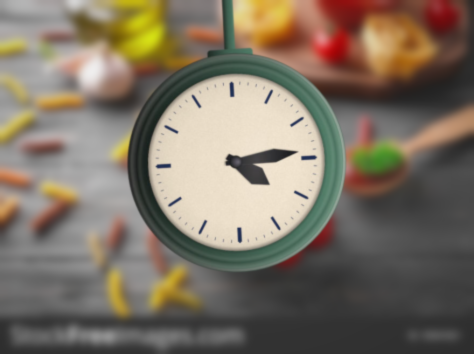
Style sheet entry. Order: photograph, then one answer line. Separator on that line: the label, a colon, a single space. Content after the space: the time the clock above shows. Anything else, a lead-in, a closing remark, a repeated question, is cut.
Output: 4:14
